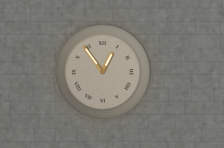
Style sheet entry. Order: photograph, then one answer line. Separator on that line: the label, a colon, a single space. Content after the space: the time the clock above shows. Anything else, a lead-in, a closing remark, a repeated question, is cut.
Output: 12:54
